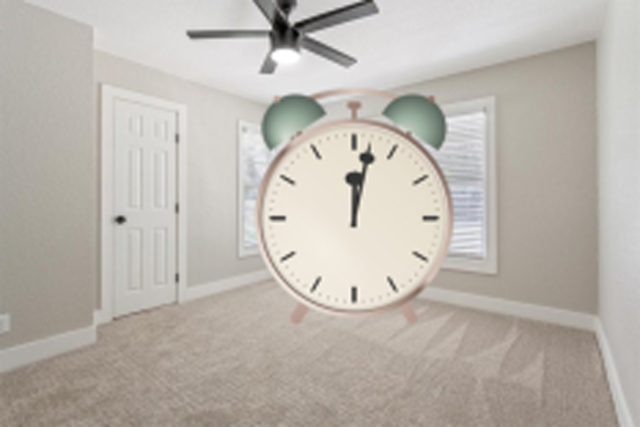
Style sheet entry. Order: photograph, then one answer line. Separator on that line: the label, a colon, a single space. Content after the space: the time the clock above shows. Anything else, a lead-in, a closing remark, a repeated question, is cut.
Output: 12:02
